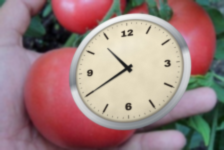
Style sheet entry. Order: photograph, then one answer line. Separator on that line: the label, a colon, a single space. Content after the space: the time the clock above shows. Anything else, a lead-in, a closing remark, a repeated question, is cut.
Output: 10:40
